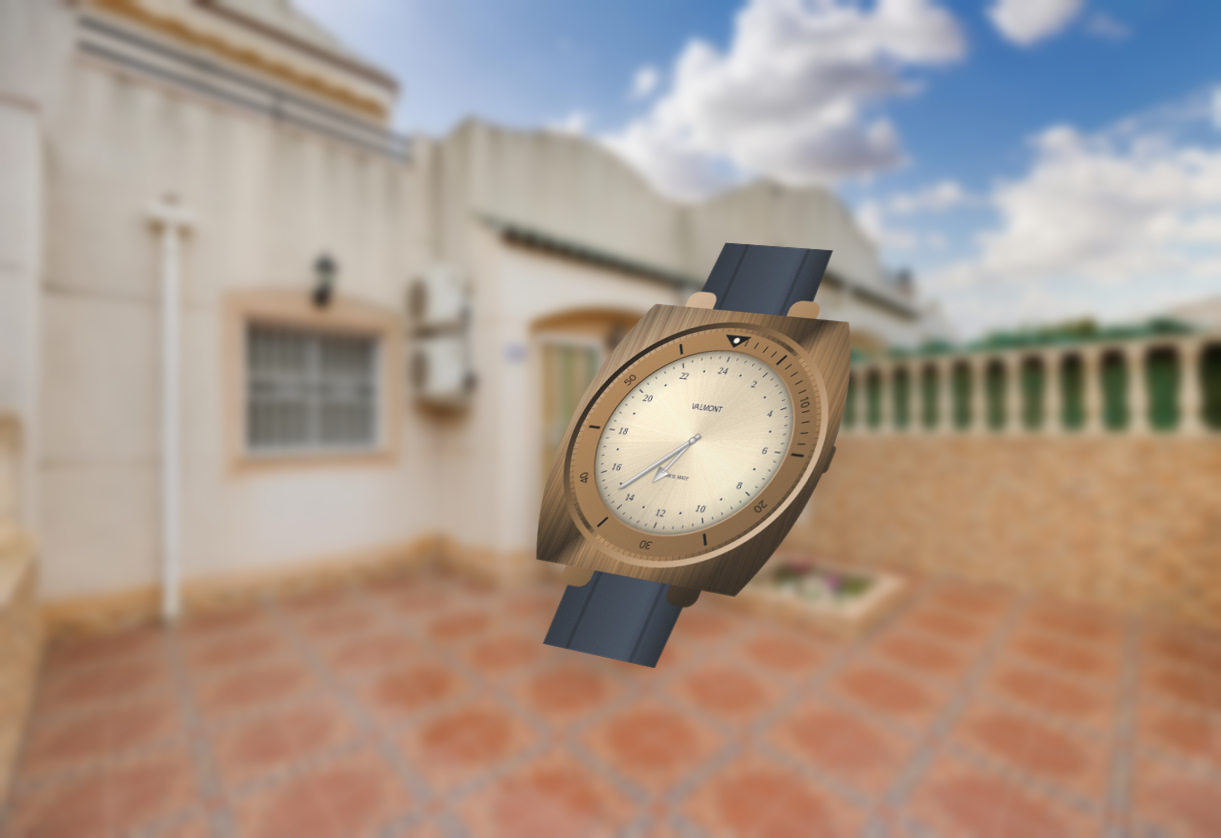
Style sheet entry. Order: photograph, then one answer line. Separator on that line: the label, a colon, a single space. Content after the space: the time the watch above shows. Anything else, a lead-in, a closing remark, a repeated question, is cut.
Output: 13:37
